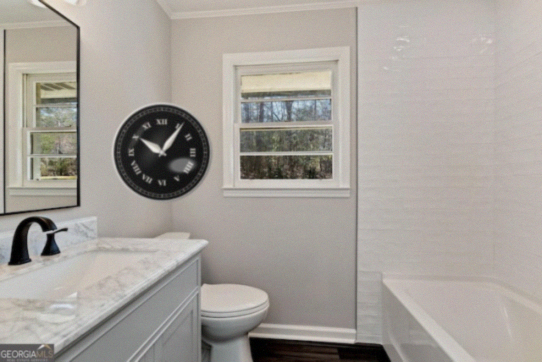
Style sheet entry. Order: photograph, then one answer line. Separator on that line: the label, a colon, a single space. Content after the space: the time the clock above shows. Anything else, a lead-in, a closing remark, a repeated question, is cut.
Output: 10:06
